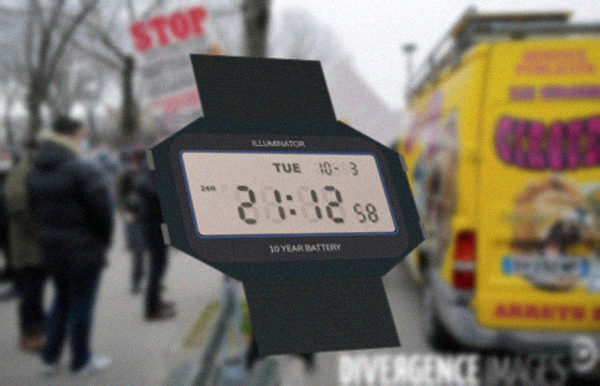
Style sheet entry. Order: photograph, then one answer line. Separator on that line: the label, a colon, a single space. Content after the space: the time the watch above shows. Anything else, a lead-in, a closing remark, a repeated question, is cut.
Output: 21:12:58
